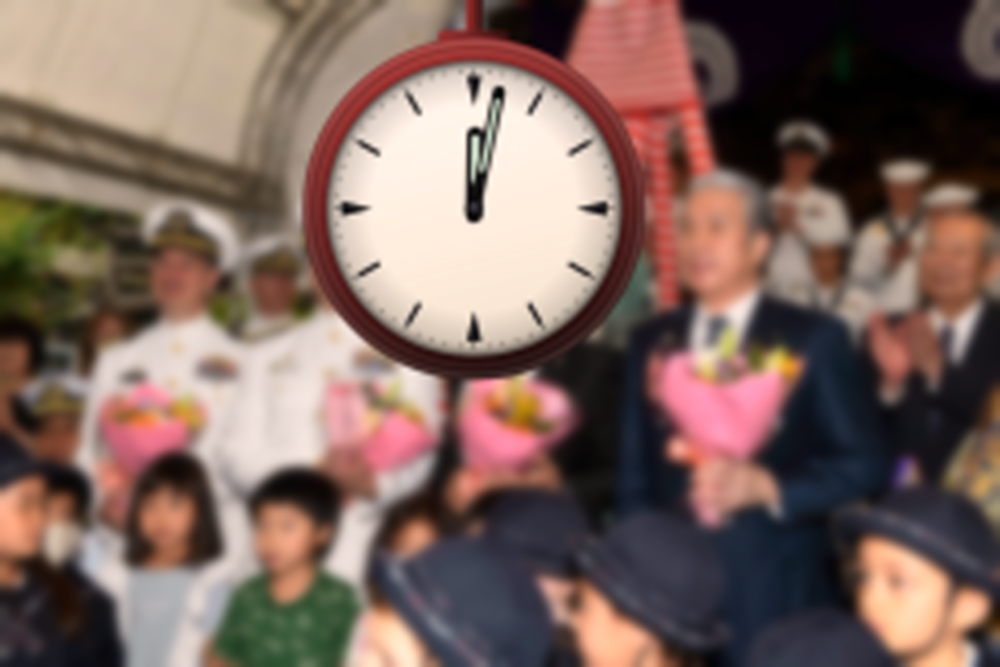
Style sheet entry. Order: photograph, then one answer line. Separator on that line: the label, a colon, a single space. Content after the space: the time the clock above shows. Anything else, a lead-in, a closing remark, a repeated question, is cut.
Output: 12:02
